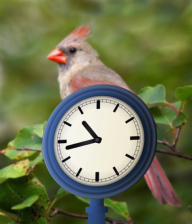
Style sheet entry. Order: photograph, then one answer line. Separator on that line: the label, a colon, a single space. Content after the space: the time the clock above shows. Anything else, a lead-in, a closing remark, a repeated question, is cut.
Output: 10:43
